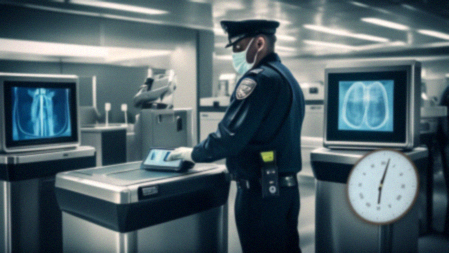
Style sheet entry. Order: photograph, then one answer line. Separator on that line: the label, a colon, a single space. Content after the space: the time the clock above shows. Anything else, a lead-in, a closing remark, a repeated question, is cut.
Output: 6:02
